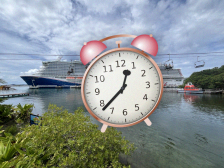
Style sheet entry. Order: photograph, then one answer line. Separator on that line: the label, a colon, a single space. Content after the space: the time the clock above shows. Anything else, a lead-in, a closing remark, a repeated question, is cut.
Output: 12:38
